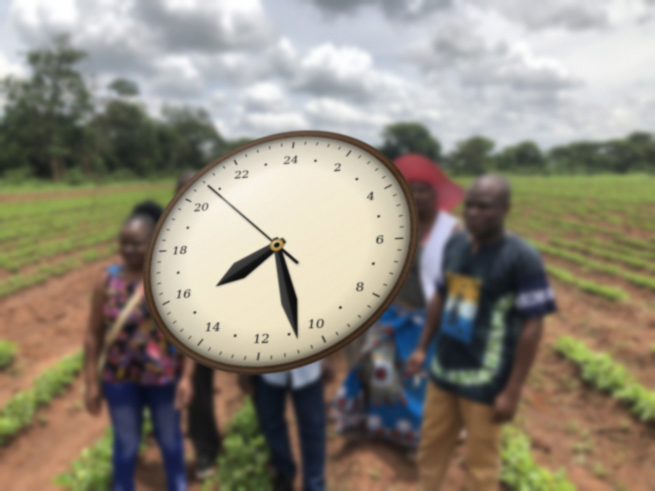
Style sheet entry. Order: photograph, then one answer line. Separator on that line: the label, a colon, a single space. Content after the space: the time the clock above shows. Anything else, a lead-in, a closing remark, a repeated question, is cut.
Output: 15:26:52
